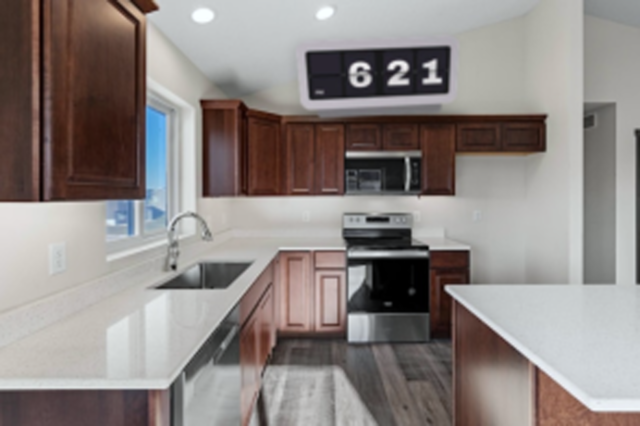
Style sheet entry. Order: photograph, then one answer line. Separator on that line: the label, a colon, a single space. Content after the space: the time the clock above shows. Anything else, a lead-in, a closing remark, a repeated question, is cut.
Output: 6:21
